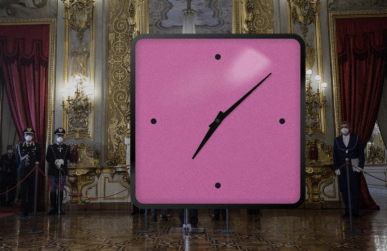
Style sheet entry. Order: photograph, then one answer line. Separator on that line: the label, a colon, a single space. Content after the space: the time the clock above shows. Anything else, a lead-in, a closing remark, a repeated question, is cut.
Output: 7:08
